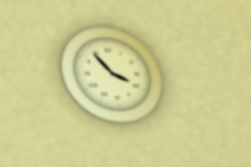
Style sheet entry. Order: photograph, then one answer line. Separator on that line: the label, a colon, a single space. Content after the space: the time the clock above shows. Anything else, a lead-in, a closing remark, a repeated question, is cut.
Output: 3:54
